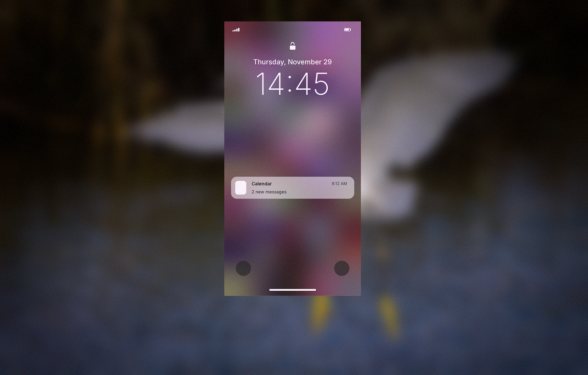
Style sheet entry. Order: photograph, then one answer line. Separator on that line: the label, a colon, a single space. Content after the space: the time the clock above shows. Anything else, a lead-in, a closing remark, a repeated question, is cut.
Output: 14:45
